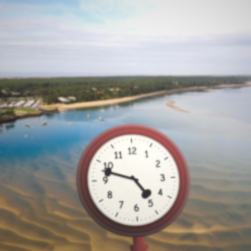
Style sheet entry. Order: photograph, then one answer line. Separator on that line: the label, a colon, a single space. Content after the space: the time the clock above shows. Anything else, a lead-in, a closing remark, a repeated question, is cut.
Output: 4:48
